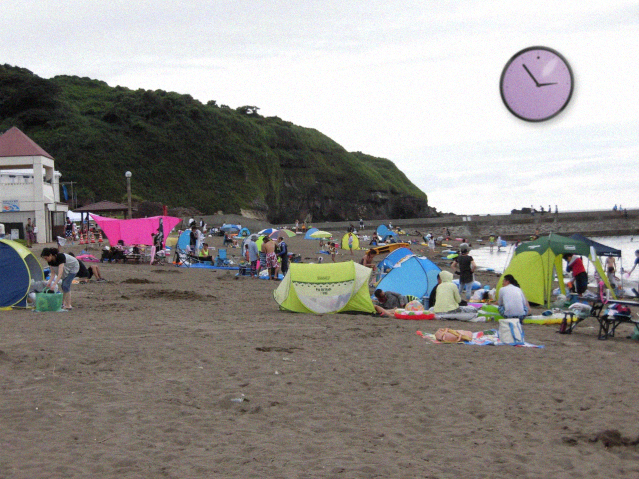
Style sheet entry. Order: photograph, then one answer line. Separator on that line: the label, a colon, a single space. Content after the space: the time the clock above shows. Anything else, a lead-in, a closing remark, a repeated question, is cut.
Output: 2:54
